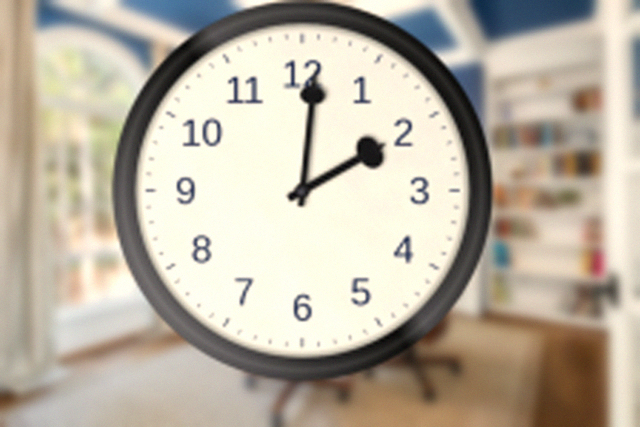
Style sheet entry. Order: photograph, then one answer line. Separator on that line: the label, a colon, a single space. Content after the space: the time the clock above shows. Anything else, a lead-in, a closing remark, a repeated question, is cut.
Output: 2:01
